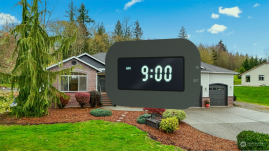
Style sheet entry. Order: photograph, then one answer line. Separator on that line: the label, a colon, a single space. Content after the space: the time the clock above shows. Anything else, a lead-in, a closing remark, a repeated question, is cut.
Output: 9:00
